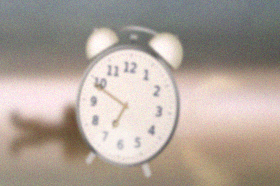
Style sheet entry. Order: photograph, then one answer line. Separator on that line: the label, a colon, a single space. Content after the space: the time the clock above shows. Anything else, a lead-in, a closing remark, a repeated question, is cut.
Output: 6:49
